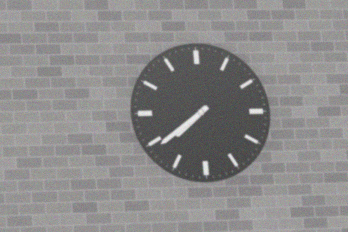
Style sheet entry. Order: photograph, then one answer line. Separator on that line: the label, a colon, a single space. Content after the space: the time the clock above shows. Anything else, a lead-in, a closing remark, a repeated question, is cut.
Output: 7:39
